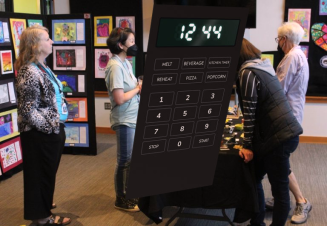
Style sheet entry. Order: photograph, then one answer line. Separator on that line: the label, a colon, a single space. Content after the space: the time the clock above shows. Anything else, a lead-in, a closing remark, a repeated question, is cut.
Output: 12:44
